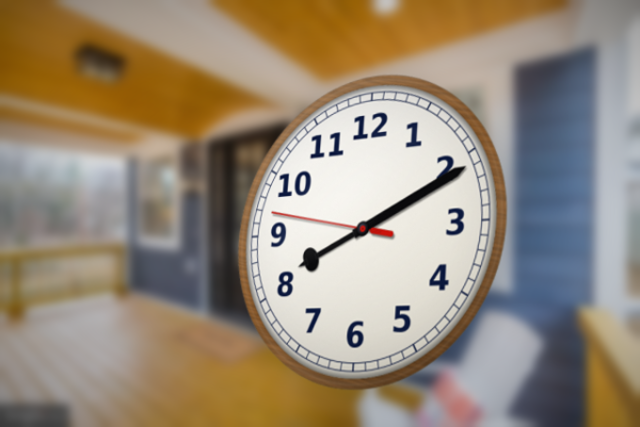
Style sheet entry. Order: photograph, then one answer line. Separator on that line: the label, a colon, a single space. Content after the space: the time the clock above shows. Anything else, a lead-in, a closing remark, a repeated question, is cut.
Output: 8:10:47
